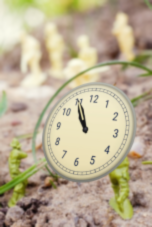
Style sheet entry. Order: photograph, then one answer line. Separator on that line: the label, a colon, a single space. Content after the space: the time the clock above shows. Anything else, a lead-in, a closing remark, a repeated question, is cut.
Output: 10:55
